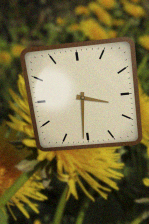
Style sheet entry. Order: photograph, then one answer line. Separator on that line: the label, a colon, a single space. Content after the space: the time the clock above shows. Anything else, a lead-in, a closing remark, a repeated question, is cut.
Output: 3:31
